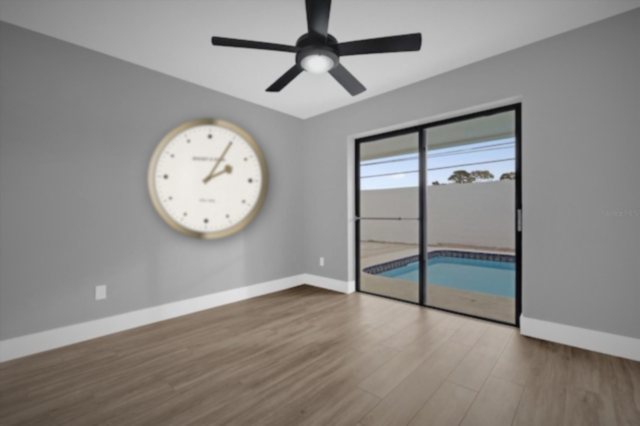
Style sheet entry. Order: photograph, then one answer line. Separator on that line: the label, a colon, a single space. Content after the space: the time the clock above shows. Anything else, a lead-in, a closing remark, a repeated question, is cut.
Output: 2:05
